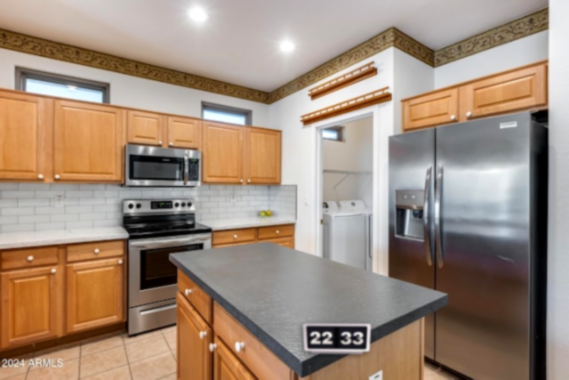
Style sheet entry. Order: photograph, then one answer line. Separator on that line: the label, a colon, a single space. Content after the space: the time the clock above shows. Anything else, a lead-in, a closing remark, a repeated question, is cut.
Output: 22:33
